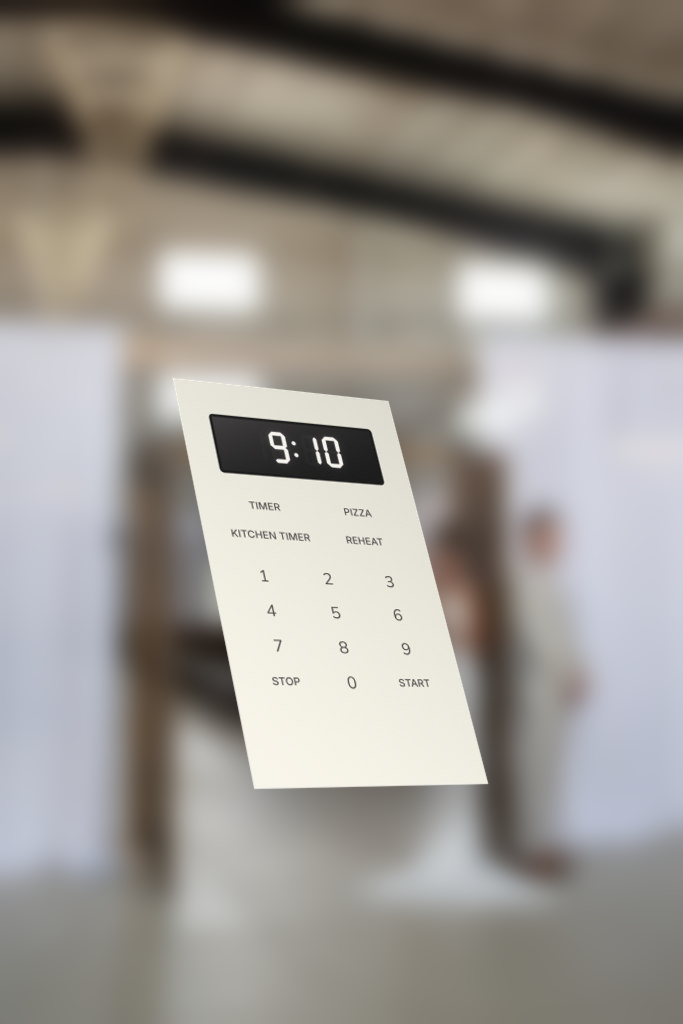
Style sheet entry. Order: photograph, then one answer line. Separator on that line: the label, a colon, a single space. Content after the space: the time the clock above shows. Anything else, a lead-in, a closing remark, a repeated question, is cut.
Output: 9:10
